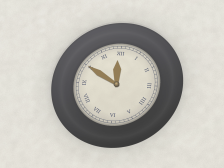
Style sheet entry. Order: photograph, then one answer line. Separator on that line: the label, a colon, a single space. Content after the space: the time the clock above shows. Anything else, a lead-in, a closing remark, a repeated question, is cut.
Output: 11:50
